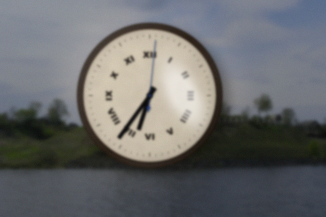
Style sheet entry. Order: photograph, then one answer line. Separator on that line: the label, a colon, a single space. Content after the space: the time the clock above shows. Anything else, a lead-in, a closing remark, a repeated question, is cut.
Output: 6:36:01
